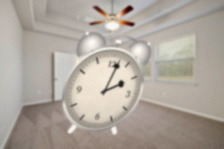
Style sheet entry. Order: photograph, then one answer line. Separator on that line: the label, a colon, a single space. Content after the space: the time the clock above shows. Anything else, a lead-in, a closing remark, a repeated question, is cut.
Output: 2:02
